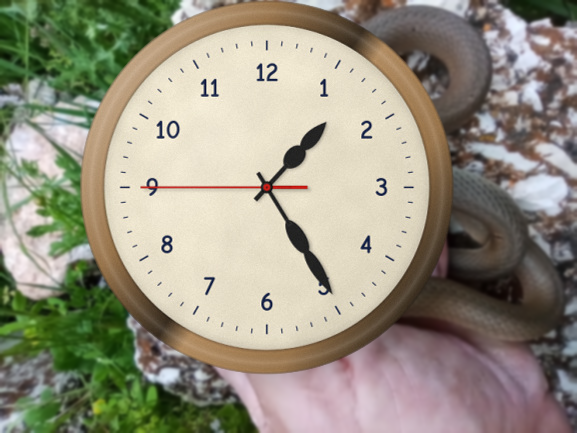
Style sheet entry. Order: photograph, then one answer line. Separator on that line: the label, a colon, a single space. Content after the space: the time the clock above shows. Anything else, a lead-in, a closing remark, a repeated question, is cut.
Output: 1:24:45
